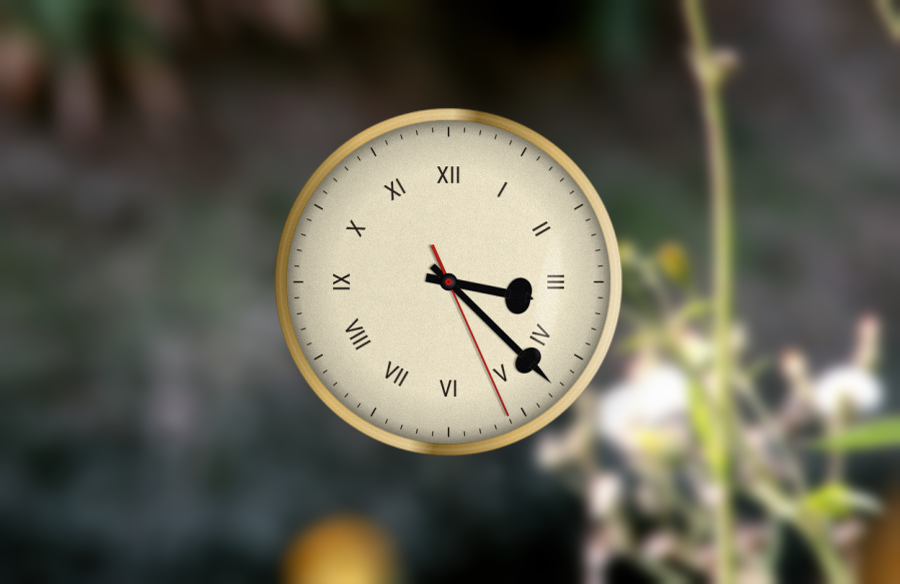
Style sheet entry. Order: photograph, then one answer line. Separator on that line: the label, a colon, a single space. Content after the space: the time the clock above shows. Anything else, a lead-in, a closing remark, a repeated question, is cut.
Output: 3:22:26
